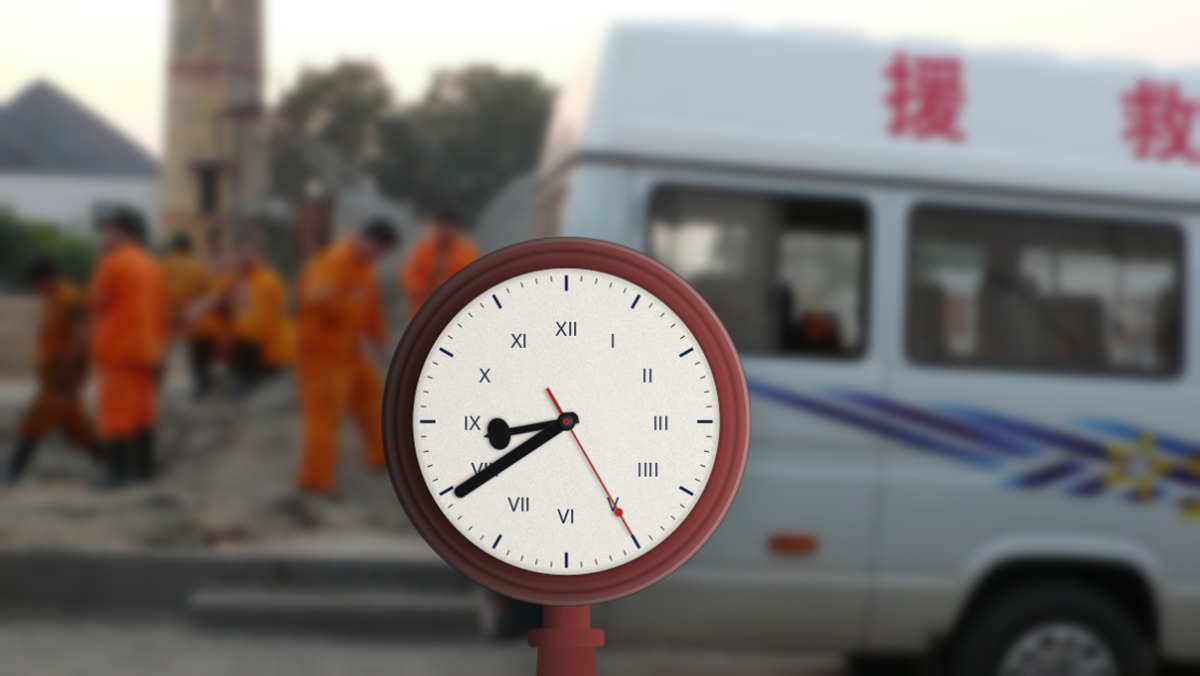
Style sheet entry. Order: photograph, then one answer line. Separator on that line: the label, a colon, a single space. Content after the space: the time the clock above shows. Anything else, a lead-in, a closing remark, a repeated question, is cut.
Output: 8:39:25
